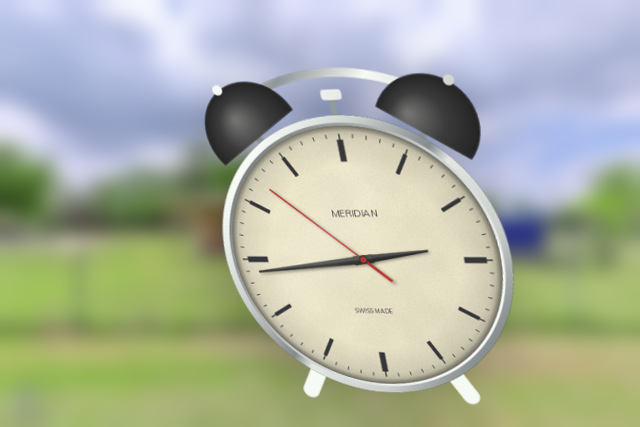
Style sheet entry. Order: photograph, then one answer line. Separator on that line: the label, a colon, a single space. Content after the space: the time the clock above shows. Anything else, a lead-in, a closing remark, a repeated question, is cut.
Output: 2:43:52
